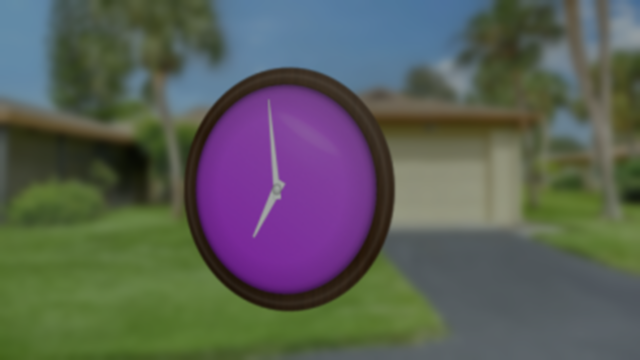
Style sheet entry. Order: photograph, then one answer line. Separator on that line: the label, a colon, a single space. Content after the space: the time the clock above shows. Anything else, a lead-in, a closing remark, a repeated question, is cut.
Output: 6:59
